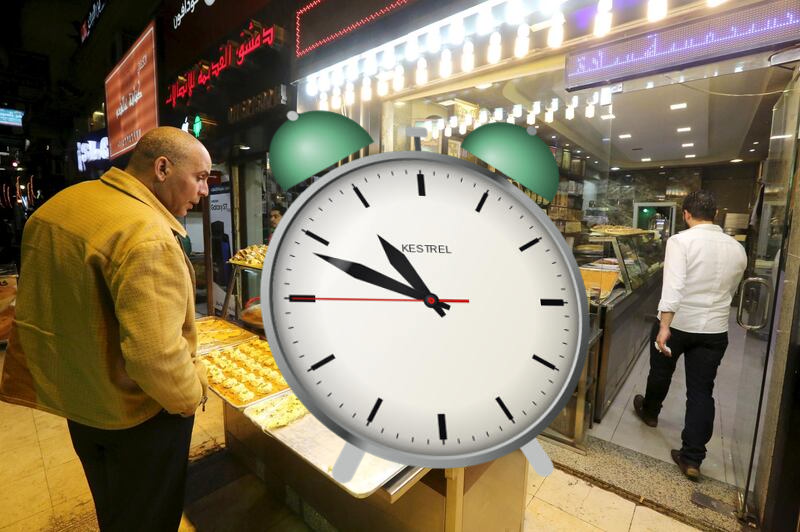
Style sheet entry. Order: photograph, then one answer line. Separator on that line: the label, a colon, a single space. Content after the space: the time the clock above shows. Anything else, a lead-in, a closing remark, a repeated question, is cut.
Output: 10:48:45
